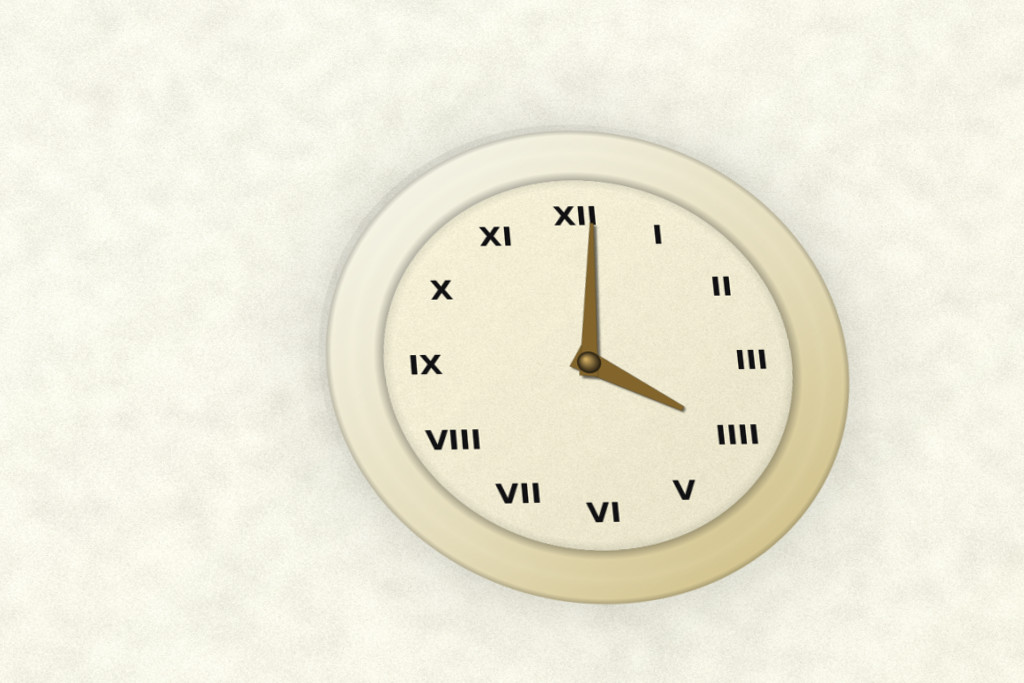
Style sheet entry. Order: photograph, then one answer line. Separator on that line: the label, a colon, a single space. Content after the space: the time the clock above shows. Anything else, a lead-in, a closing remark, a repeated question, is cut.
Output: 4:01
